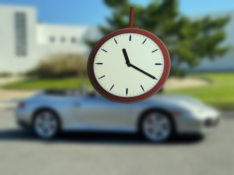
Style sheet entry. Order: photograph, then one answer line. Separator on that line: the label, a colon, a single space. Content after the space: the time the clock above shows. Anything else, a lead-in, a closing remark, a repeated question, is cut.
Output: 11:20
